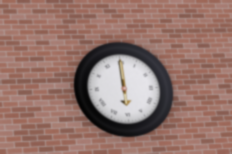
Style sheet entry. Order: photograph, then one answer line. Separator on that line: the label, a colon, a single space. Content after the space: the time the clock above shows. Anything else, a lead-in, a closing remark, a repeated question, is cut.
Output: 6:00
